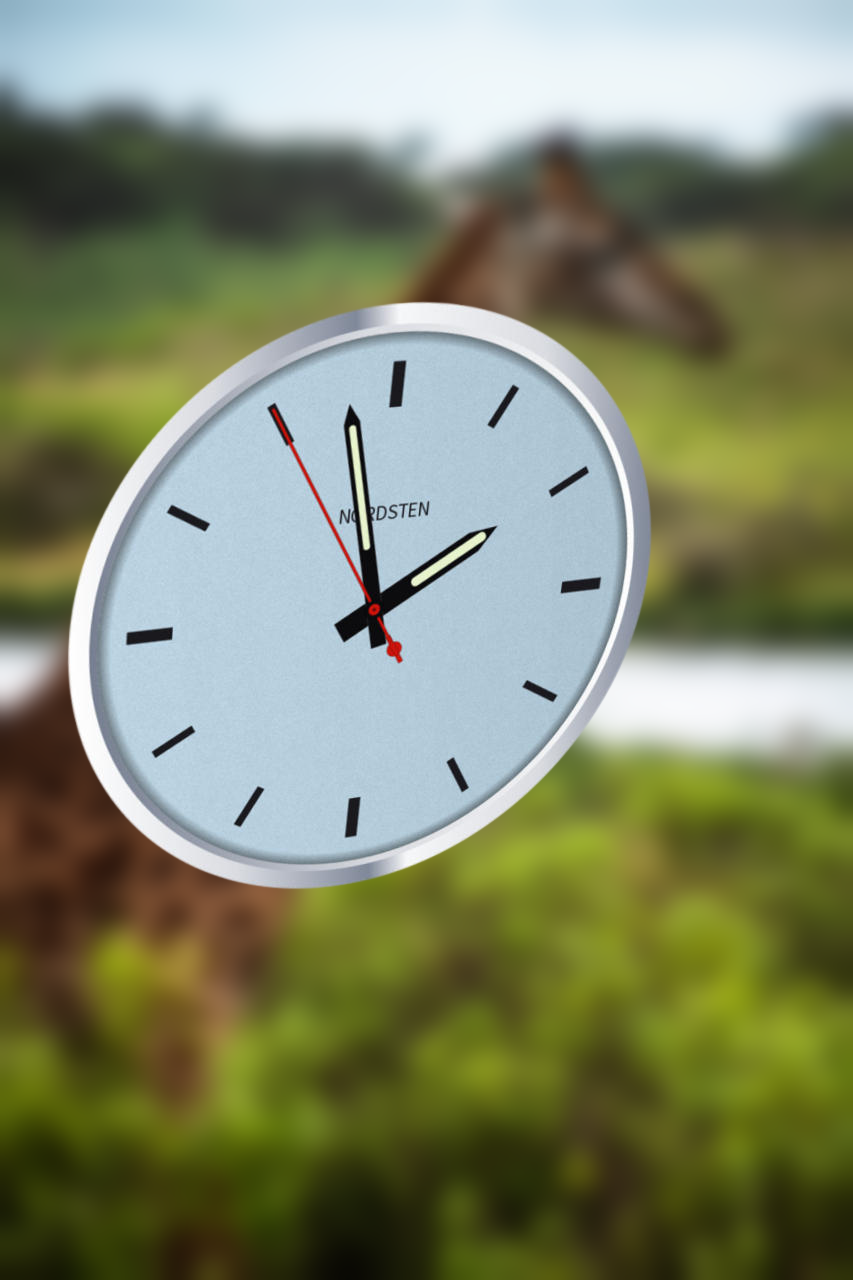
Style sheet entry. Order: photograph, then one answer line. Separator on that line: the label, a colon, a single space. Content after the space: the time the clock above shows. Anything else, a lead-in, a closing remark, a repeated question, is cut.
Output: 1:57:55
